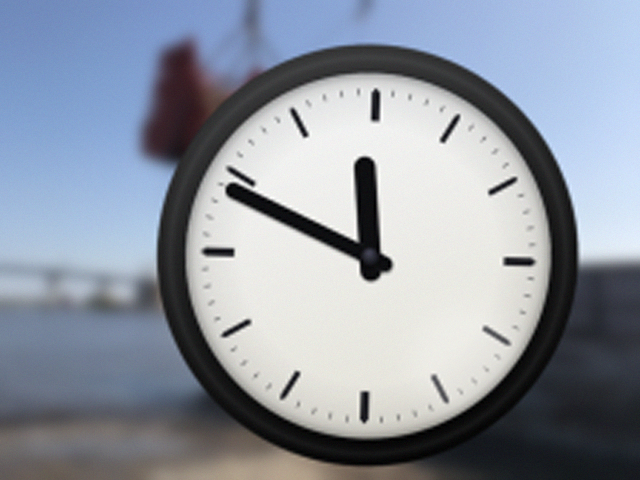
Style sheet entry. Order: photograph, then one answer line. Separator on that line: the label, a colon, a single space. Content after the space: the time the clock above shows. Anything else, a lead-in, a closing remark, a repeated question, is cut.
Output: 11:49
